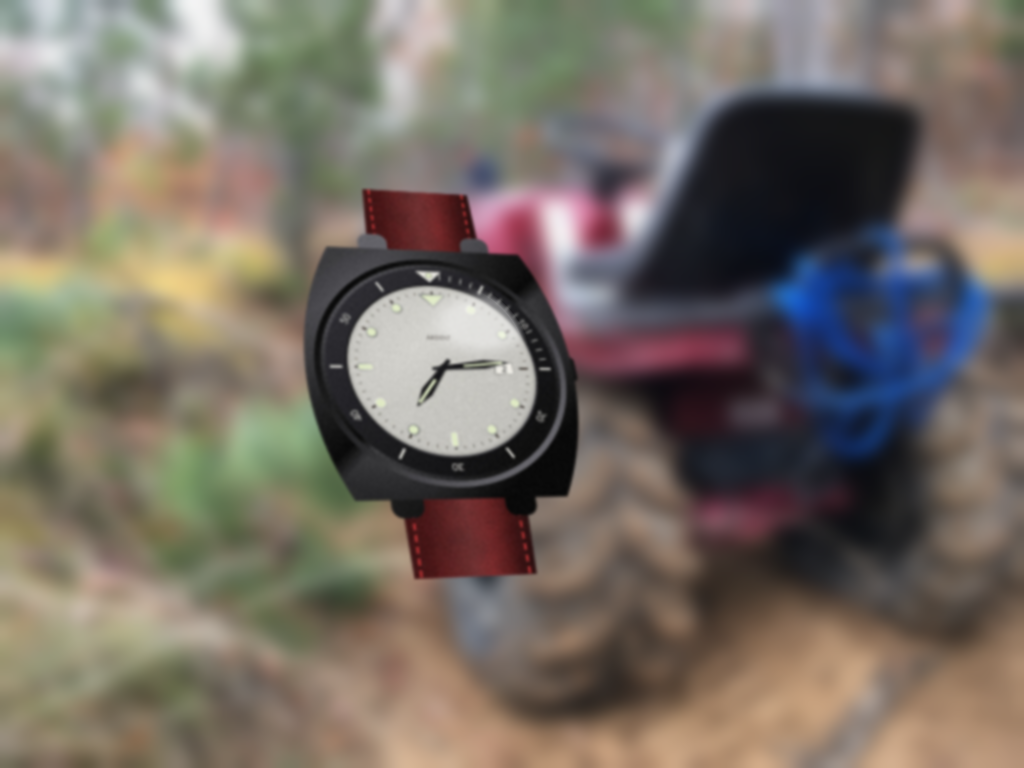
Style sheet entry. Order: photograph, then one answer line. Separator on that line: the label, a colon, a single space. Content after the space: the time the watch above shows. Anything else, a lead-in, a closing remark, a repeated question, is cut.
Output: 7:14
